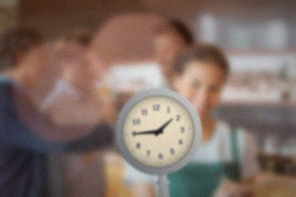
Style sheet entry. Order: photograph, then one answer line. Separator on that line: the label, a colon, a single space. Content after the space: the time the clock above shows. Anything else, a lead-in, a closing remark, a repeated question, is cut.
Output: 1:45
